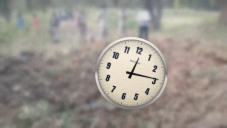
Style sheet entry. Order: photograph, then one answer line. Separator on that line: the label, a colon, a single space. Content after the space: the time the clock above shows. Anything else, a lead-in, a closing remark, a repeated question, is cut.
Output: 12:14
